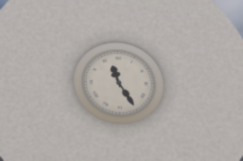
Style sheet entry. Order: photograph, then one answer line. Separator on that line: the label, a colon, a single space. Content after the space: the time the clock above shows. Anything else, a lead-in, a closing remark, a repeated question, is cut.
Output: 11:25
